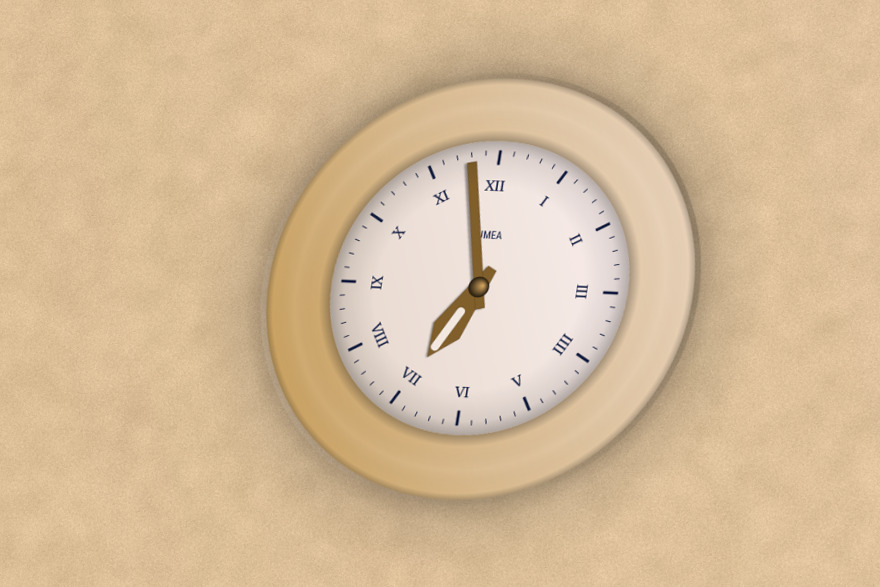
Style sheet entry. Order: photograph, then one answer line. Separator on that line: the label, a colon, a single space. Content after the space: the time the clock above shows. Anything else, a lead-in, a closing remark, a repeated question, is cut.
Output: 6:58
